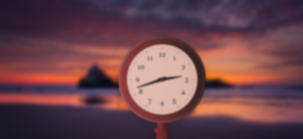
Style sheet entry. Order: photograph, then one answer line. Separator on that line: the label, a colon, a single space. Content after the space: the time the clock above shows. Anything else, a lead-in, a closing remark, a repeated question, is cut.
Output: 2:42
